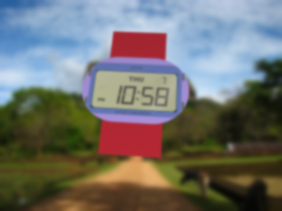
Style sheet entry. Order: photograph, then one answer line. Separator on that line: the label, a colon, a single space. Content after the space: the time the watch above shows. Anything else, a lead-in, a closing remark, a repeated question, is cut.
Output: 10:58
